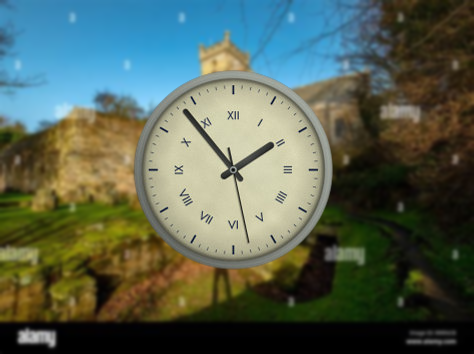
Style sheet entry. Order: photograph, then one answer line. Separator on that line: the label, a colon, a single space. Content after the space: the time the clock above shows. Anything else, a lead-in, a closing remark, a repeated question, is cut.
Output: 1:53:28
